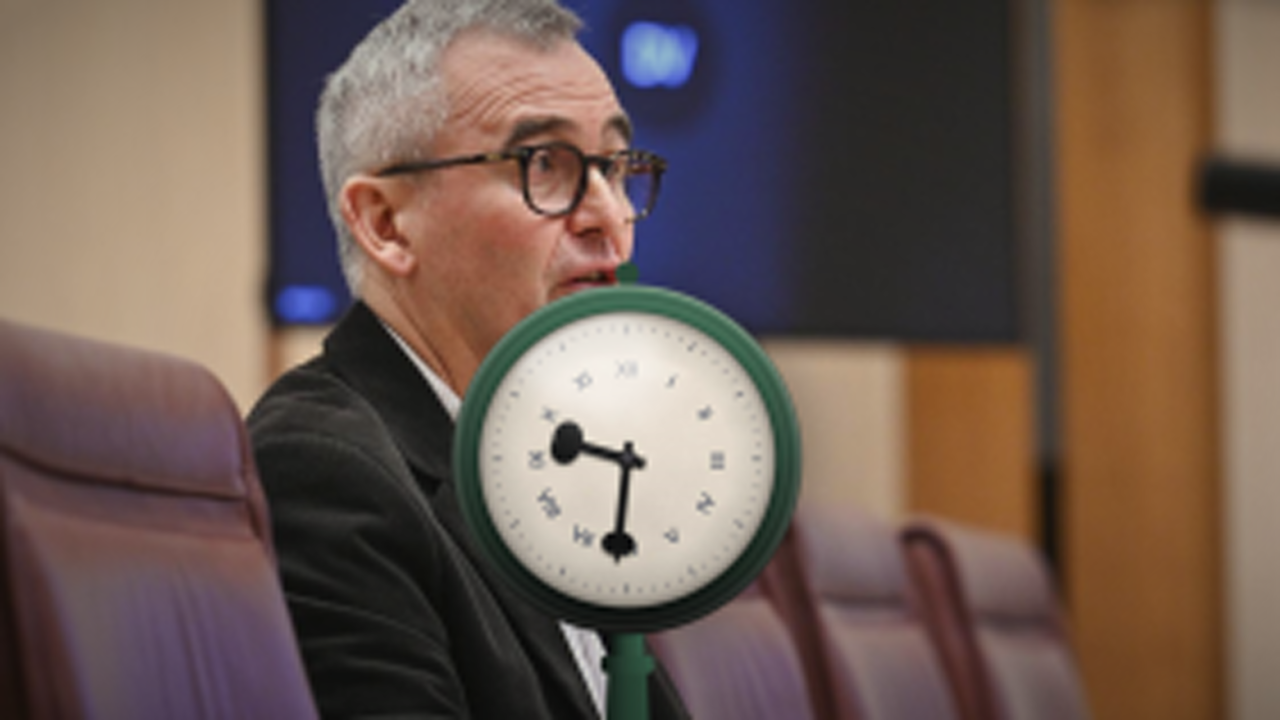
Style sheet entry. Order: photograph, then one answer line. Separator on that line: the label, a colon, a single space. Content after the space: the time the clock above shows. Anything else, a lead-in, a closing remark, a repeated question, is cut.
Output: 9:31
